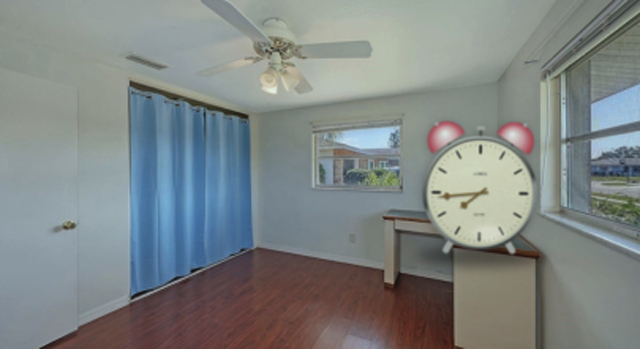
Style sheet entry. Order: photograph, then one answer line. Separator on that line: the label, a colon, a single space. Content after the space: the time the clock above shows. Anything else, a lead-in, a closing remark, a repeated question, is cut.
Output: 7:44
